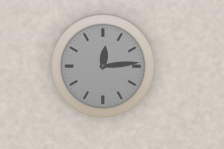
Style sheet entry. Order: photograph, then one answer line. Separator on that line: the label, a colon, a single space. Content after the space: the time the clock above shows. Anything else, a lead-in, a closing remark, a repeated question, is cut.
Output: 12:14
